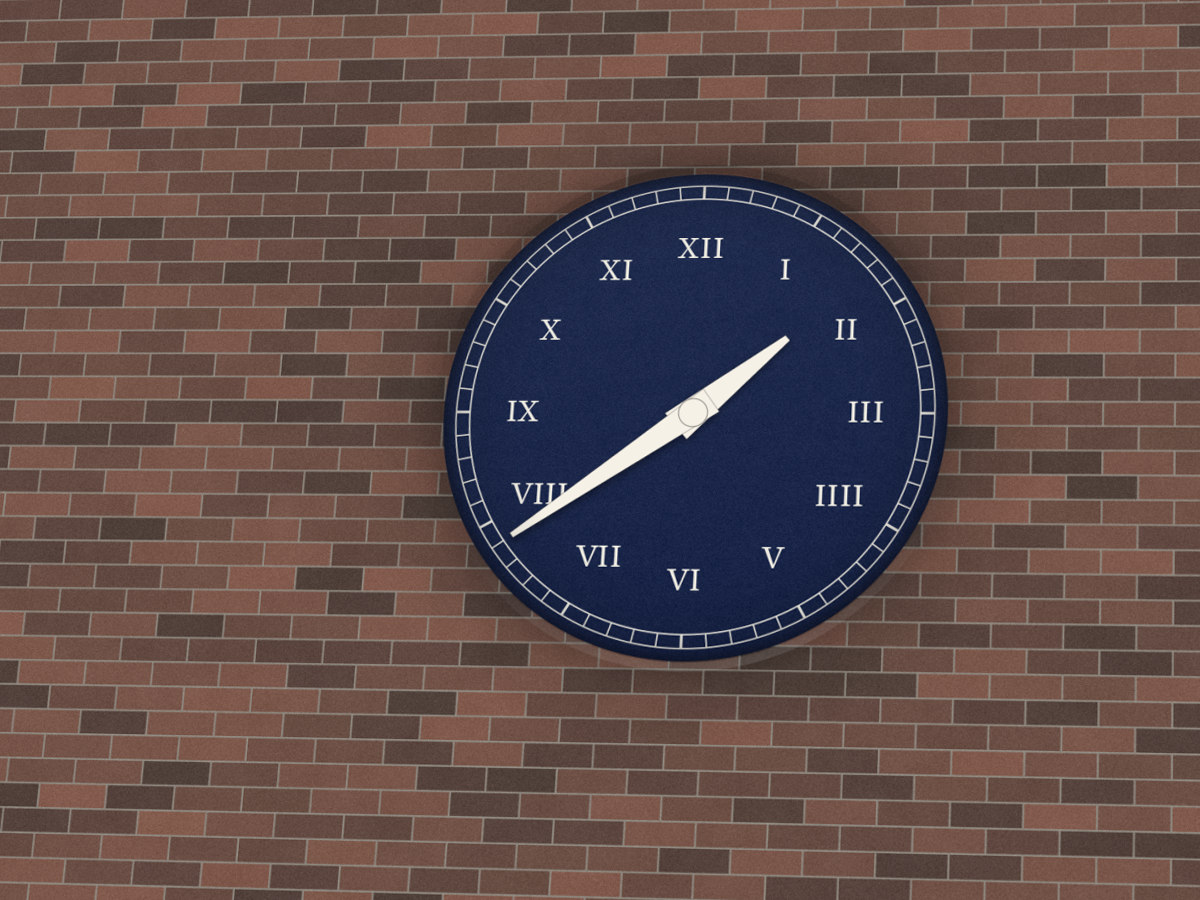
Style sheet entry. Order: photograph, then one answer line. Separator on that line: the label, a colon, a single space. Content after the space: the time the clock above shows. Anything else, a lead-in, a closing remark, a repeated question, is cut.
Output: 1:39
